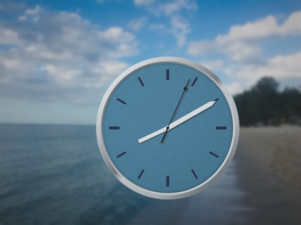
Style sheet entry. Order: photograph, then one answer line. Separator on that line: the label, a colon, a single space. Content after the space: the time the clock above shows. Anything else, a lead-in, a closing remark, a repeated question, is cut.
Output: 8:10:04
